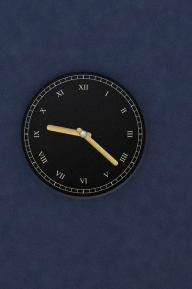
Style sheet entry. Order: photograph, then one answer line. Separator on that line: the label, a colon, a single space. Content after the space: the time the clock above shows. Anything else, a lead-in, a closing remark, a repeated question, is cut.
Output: 9:22
